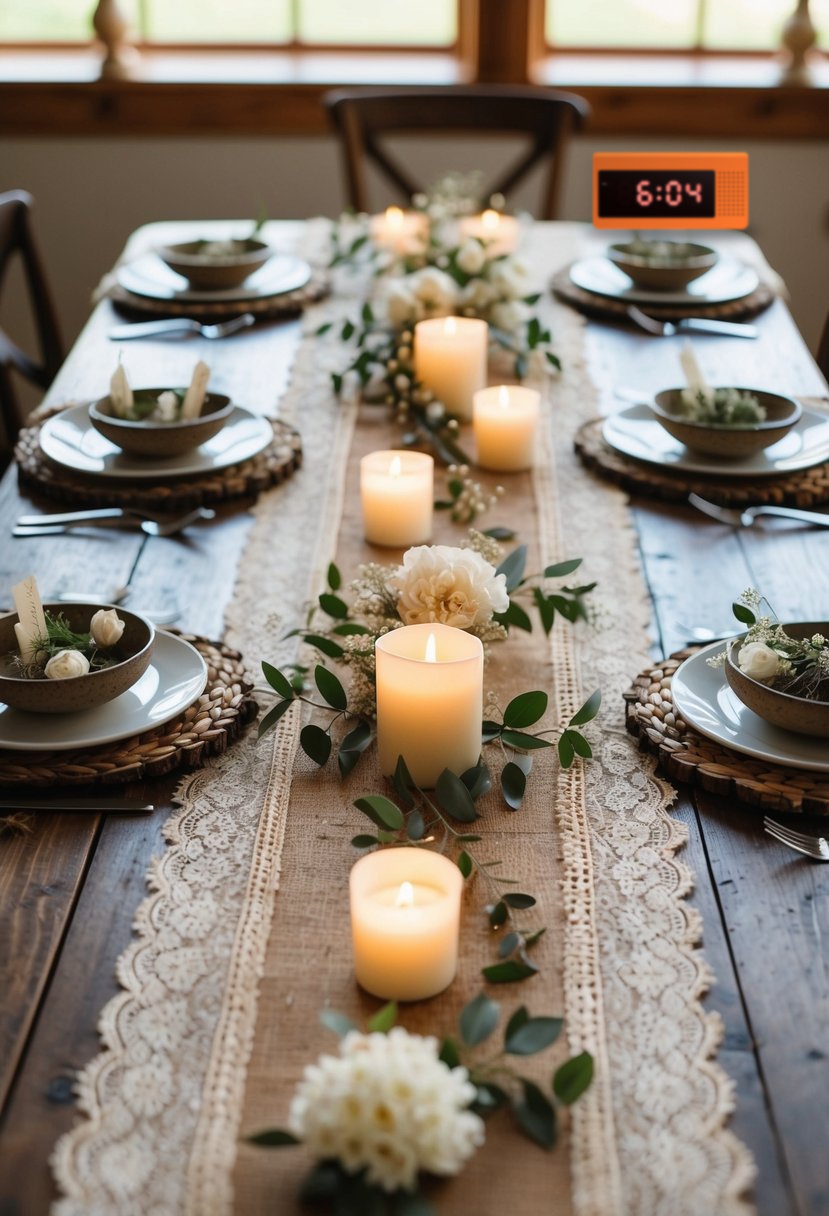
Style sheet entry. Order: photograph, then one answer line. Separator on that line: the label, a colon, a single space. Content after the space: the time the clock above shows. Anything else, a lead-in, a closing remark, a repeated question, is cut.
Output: 6:04
